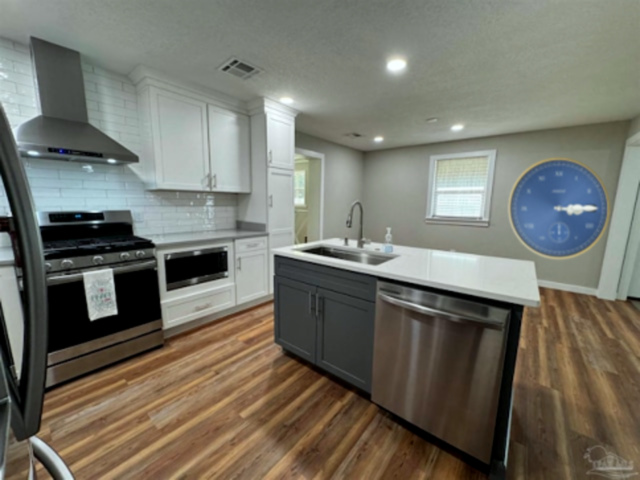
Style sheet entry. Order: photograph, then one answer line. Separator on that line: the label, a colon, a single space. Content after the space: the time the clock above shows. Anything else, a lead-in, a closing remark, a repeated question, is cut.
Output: 3:15
